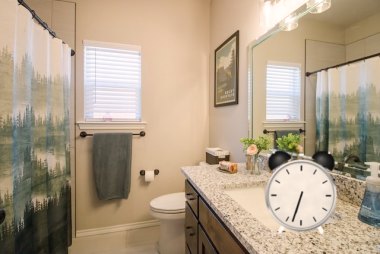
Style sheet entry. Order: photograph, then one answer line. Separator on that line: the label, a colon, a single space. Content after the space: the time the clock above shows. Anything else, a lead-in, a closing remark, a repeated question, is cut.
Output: 6:33
